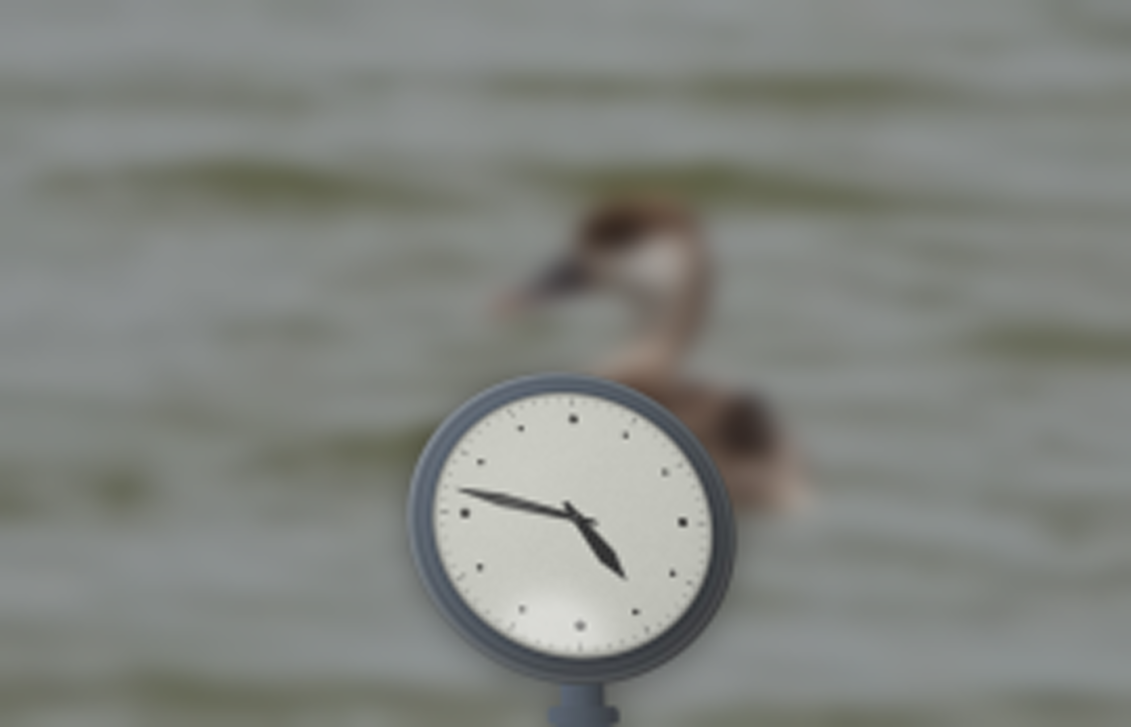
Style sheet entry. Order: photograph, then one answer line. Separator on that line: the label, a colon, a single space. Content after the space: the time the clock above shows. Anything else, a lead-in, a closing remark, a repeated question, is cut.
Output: 4:47
